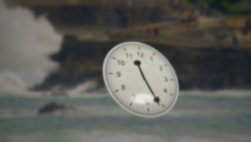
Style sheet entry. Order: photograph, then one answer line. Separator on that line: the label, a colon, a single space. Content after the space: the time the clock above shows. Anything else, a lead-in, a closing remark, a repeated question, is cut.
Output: 11:26
